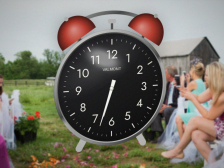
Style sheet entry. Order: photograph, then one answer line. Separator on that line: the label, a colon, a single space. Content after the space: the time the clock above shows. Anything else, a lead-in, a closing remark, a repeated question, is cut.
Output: 6:33
